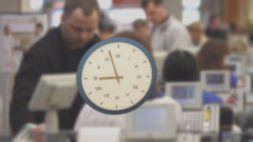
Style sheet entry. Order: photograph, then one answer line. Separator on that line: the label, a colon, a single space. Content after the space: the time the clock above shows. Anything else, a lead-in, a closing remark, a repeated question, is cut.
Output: 8:57
